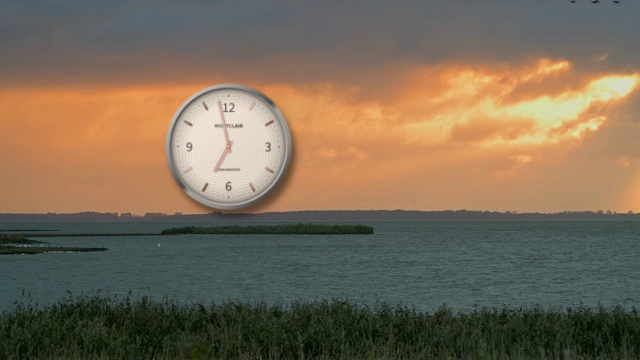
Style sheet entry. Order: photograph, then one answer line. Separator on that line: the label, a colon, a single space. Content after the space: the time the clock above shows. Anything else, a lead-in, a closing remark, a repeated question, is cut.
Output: 6:58
